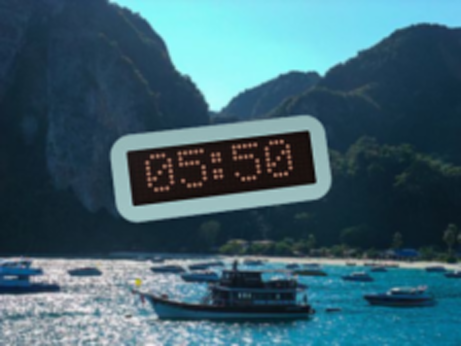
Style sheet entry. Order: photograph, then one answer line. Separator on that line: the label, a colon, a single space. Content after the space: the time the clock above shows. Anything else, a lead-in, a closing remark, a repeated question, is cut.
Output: 5:50
